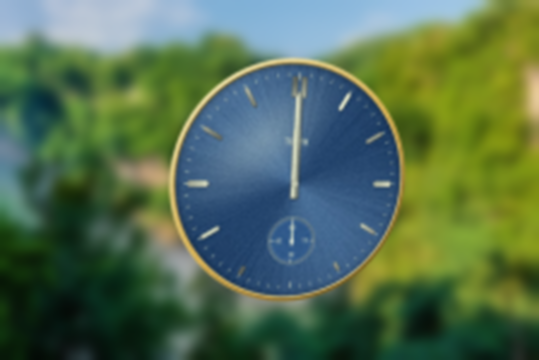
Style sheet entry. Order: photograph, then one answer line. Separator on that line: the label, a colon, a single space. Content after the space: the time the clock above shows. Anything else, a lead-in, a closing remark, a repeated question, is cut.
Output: 12:00
